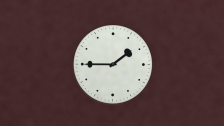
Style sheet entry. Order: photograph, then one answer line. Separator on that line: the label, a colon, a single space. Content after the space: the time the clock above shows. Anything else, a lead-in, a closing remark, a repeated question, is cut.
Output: 1:45
